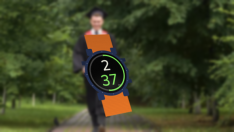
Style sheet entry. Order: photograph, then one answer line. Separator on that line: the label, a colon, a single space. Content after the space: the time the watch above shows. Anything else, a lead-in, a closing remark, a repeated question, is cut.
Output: 2:37
